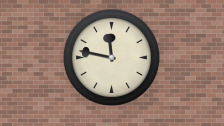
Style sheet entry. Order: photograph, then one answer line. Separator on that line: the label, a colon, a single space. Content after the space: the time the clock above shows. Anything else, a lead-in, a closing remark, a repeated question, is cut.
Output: 11:47
